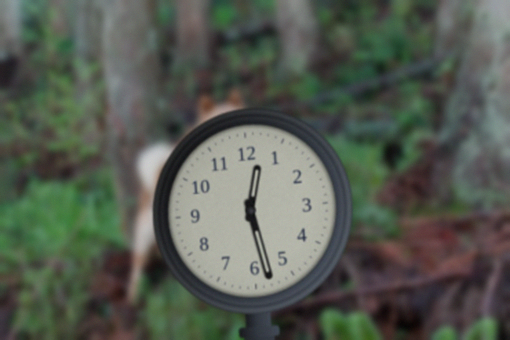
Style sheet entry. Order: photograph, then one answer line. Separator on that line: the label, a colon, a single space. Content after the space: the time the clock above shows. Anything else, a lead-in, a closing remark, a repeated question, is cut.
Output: 12:28
